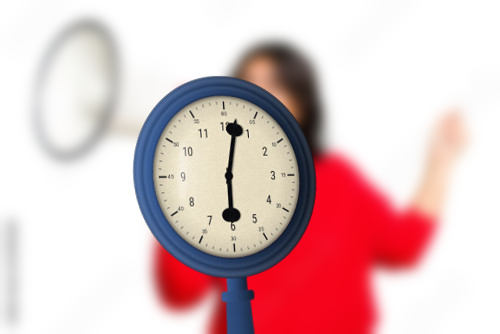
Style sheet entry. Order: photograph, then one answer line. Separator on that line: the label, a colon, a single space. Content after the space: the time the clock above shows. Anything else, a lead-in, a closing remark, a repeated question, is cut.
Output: 6:02
